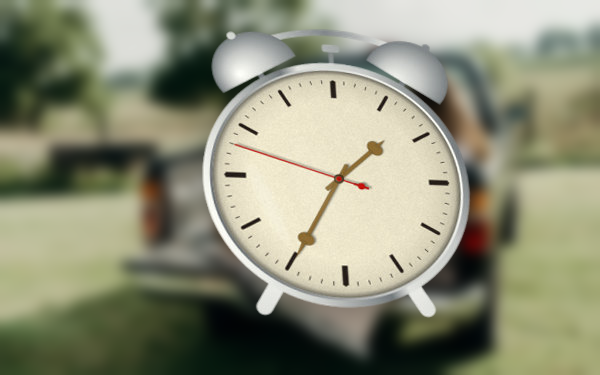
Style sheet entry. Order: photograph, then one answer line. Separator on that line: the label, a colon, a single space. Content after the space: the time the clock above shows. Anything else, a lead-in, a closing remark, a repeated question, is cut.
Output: 1:34:48
